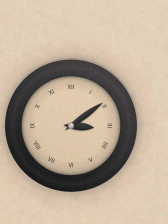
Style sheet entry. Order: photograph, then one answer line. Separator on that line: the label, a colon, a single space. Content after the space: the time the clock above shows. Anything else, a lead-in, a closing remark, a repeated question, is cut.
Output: 3:09
